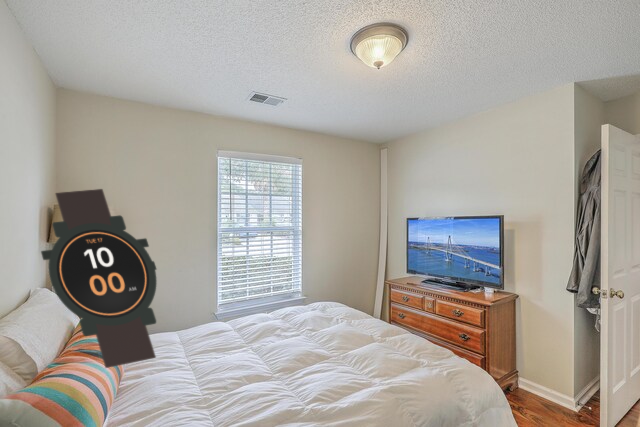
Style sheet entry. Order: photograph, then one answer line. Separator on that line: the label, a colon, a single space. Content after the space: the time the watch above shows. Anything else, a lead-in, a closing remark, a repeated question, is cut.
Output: 10:00
